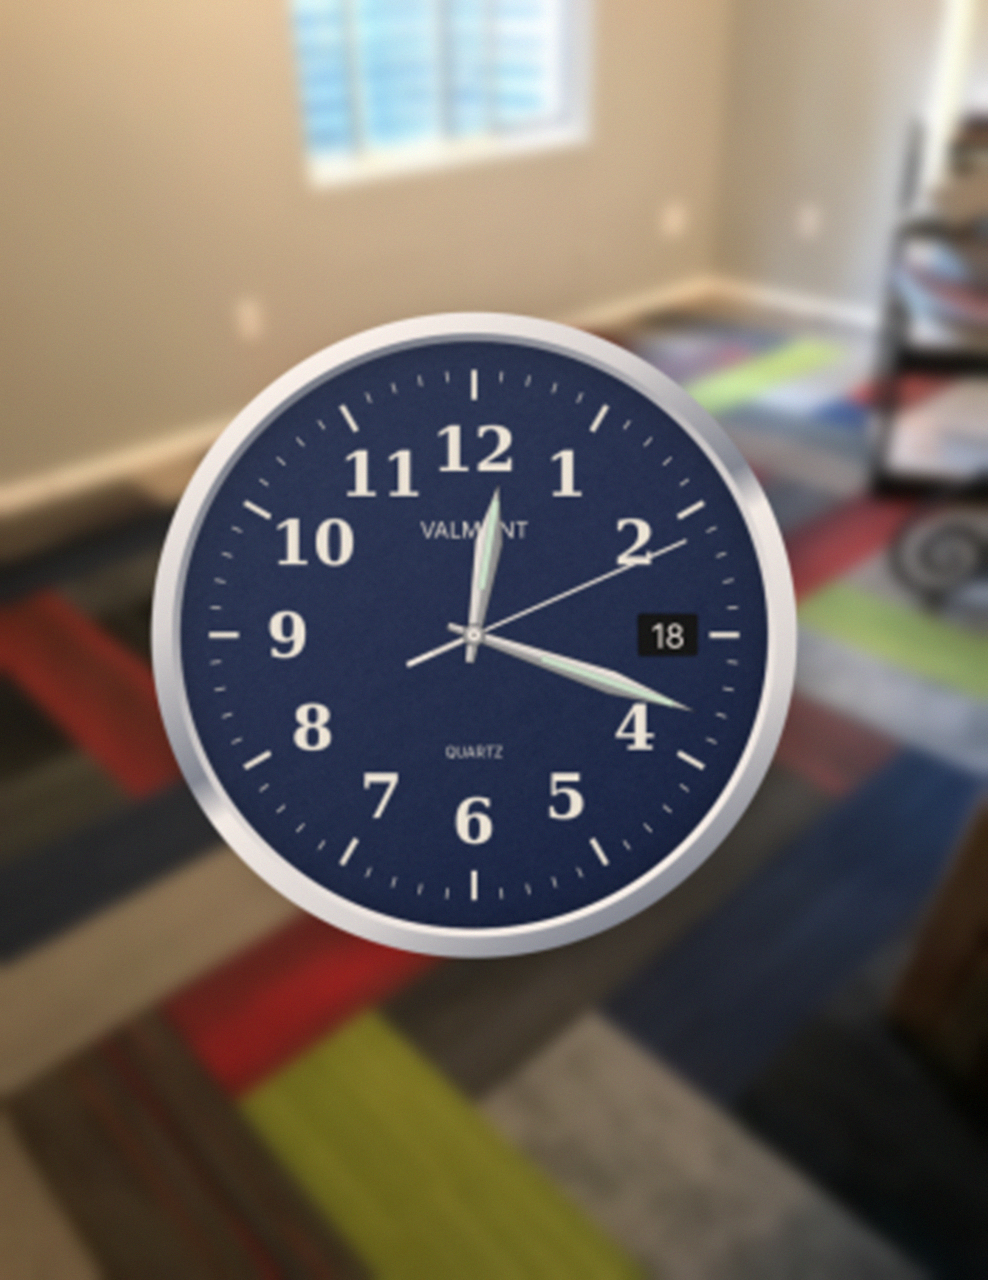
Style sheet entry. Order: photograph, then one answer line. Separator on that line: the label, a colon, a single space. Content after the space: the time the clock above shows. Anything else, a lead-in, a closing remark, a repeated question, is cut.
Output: 12:18:11
